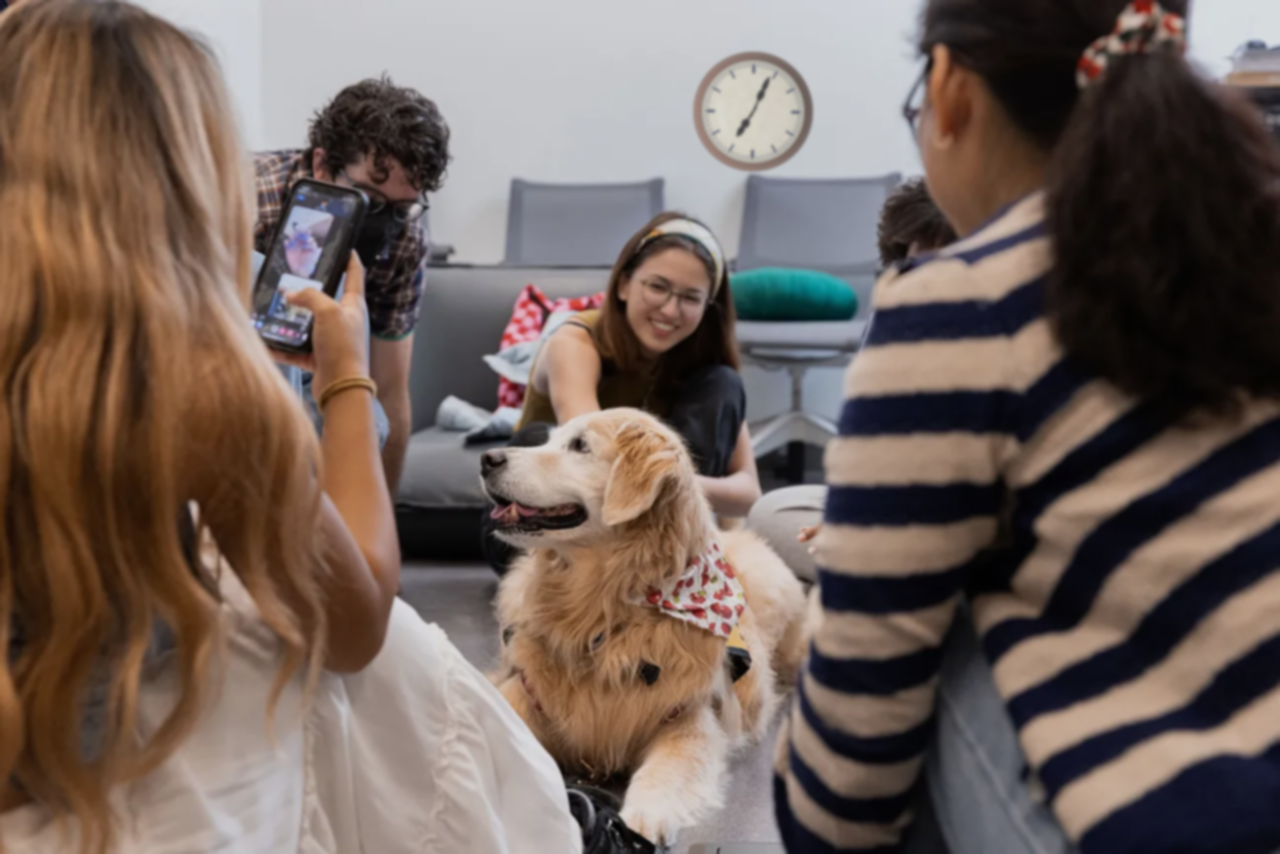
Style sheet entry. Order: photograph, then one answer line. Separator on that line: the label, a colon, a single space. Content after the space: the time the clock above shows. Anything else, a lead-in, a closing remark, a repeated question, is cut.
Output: 7:04
